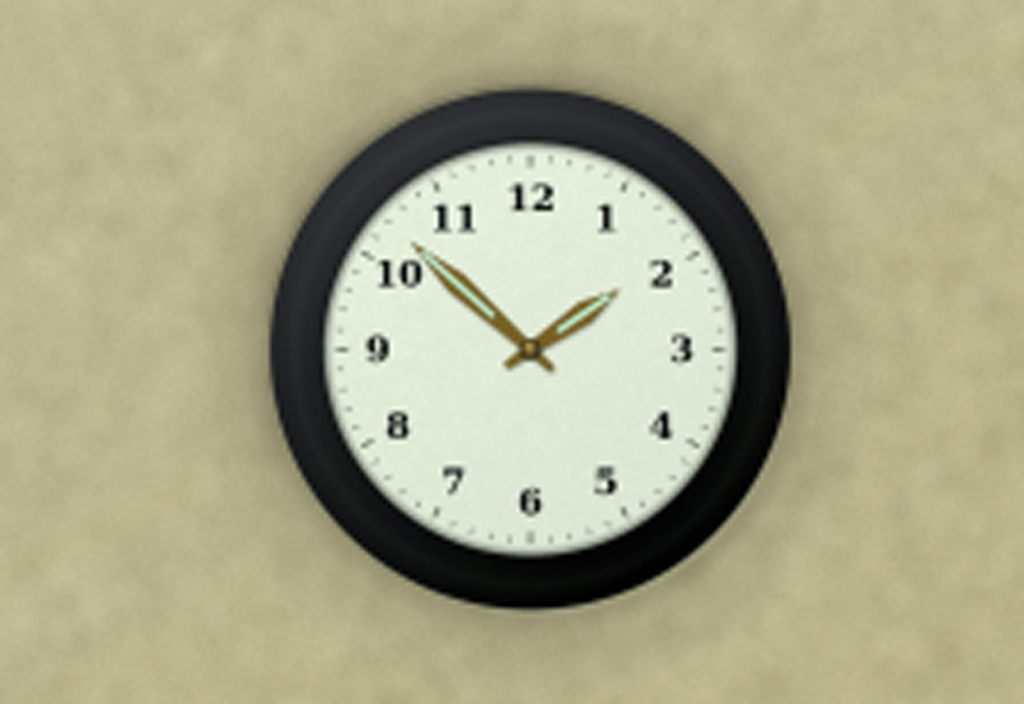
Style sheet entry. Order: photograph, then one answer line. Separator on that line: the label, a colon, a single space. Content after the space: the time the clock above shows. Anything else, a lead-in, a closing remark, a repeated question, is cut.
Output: 1:52
